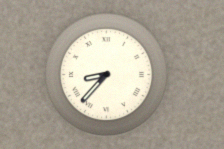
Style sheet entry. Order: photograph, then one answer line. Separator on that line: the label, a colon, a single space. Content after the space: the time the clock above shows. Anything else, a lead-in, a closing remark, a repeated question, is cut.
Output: 8:37
